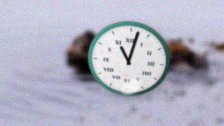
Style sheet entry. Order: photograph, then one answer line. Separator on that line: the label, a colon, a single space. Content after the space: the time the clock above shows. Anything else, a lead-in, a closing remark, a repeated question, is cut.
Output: 11:02
